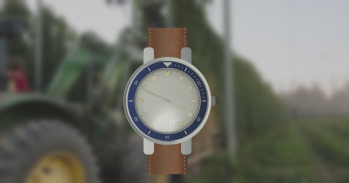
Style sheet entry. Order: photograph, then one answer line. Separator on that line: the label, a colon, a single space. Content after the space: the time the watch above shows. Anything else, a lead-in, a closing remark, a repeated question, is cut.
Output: 3:49
